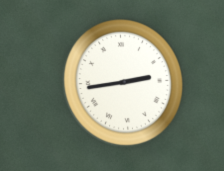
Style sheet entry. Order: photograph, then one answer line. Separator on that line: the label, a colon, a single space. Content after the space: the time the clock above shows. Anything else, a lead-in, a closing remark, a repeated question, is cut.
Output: 2:44
